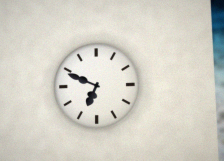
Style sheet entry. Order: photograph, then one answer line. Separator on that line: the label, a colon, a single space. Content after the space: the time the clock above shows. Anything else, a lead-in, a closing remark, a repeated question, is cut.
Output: 6:49
